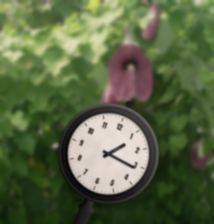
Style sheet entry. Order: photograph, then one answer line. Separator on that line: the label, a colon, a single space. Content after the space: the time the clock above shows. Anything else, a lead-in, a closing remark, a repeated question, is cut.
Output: 1:16
